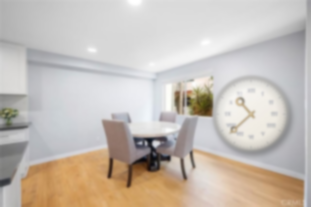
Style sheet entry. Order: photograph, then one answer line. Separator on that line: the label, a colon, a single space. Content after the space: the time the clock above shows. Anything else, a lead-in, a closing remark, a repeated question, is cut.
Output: 10:38
